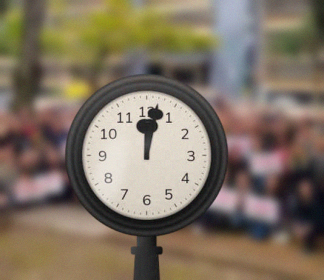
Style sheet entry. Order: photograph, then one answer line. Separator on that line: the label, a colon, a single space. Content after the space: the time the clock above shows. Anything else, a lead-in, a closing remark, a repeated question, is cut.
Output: 12:02
